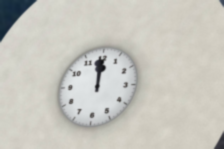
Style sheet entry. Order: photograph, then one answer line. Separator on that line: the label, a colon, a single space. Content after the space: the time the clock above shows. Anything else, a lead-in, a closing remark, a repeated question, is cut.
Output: 11:59
